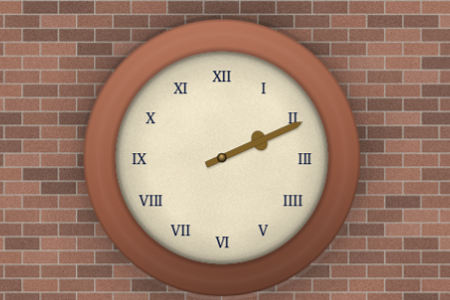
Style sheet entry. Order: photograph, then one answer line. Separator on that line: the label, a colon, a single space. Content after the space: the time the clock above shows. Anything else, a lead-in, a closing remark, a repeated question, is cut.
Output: 2:11
